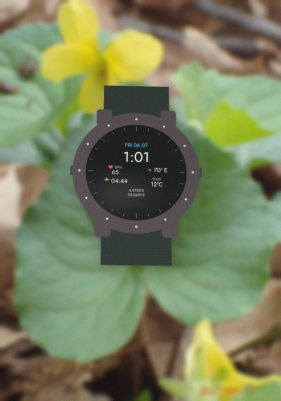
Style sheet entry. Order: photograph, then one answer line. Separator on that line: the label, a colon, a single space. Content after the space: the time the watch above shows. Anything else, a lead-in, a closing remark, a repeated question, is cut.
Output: 1:01
